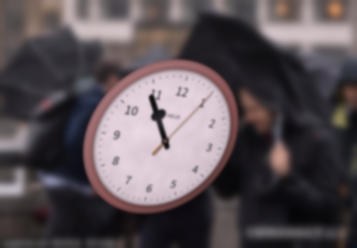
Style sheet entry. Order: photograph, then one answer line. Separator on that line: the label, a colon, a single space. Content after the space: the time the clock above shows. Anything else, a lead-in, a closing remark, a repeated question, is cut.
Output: 10:54:05
